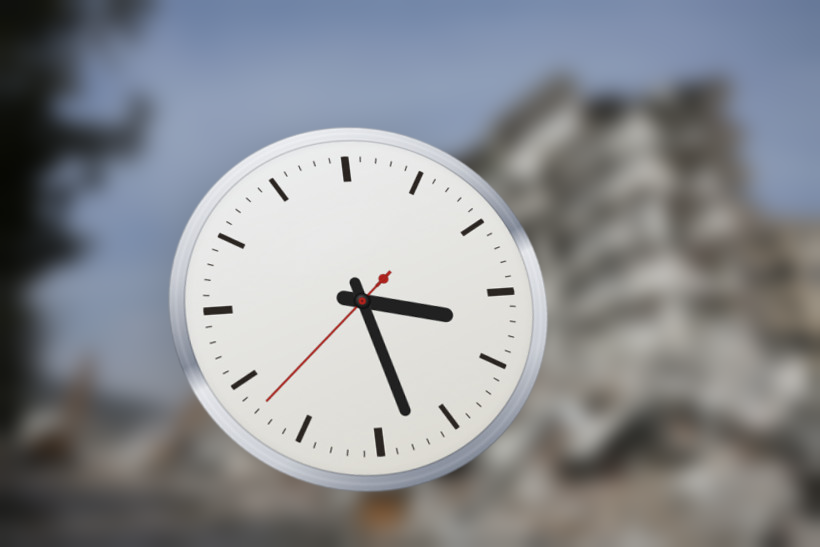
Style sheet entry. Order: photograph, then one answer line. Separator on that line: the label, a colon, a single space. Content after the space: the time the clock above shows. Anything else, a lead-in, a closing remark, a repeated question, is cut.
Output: 3:27:38
